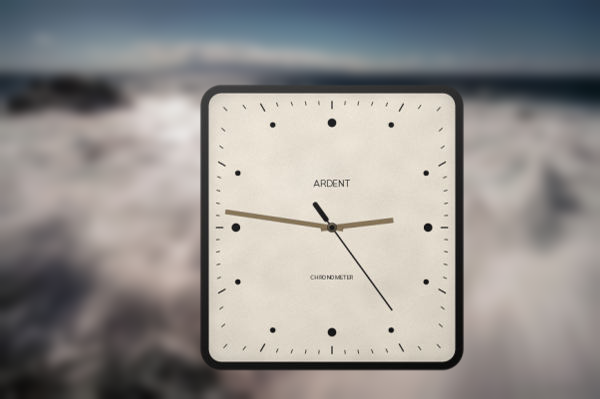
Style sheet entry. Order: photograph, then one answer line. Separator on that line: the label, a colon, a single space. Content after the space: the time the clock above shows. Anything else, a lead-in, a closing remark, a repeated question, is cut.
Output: 2:46:24
